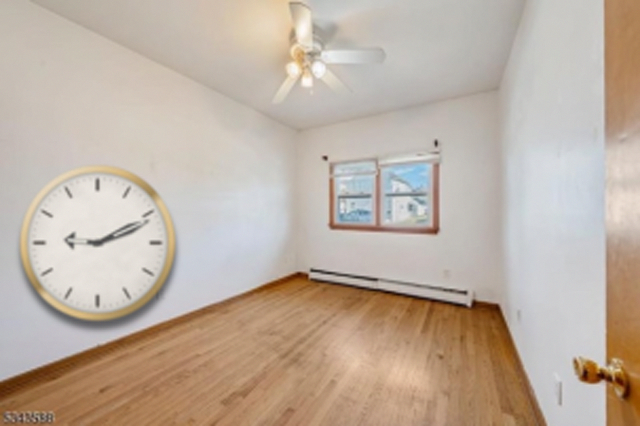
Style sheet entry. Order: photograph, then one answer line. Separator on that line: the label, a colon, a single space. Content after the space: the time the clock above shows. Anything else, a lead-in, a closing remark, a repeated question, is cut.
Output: 9:11
